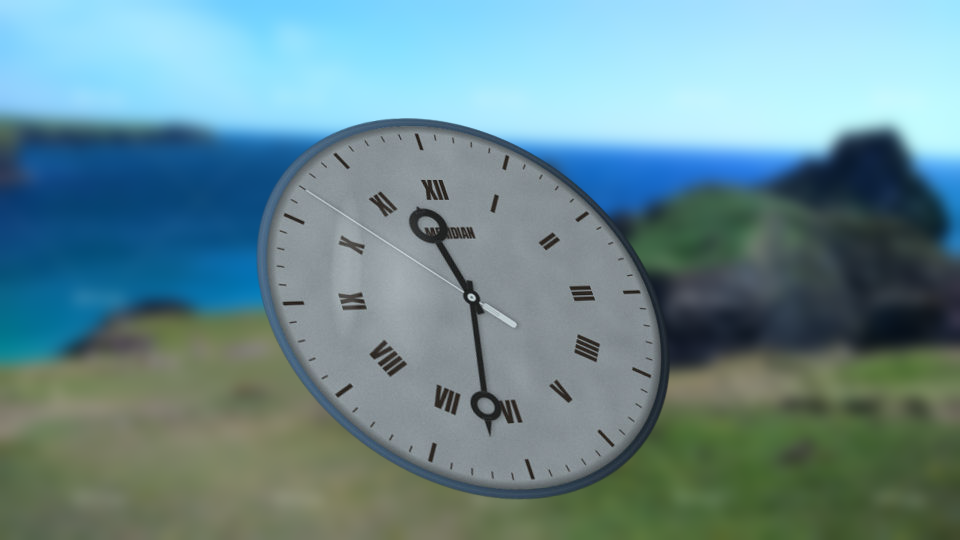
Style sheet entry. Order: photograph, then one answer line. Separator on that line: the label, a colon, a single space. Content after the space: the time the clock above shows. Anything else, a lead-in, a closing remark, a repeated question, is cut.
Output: 11:31:52
